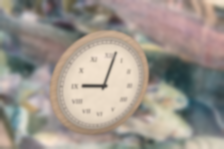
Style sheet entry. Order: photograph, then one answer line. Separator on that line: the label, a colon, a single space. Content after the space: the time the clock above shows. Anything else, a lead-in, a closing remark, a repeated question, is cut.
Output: 9:02
